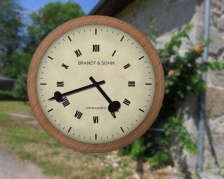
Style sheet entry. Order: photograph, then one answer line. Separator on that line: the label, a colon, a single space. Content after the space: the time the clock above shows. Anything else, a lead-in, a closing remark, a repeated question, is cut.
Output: 4:42
